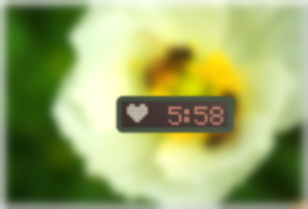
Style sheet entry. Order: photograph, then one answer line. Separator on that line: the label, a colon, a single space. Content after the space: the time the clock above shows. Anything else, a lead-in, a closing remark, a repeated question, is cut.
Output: 5:58
